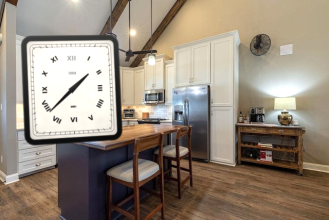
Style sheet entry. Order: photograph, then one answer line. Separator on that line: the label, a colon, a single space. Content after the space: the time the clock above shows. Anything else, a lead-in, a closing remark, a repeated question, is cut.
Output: 1:38
